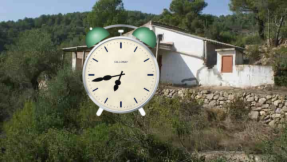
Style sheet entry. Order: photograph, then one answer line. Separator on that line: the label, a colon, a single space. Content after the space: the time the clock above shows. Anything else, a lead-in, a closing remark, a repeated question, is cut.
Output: 6:43
